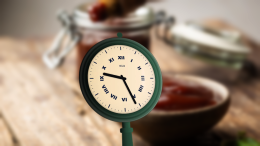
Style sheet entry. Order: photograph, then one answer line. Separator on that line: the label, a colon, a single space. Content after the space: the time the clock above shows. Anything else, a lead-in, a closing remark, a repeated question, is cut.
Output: 9:26
